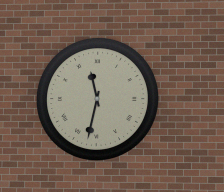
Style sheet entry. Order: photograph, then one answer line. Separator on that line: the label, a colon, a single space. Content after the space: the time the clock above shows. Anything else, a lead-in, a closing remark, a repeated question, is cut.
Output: 11:32
